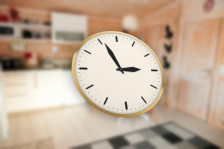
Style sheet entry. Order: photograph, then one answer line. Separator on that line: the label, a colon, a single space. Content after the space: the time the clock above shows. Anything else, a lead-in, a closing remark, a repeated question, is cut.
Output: 2:56
